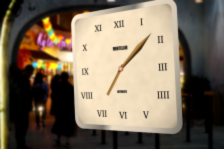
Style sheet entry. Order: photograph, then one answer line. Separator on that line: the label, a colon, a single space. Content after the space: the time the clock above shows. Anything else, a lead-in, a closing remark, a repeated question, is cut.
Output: 7:08
